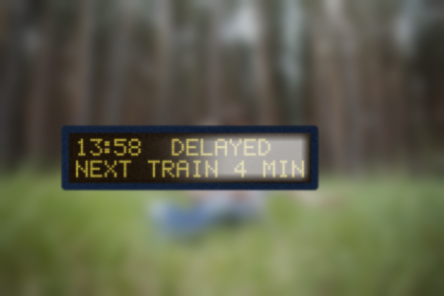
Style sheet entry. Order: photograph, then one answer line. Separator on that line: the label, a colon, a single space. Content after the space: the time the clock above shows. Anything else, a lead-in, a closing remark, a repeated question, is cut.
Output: 13:58
